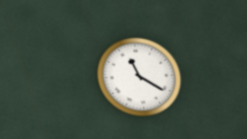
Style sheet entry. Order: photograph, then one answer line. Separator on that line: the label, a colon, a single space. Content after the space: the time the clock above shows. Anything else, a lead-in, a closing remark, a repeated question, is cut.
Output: 11:21
